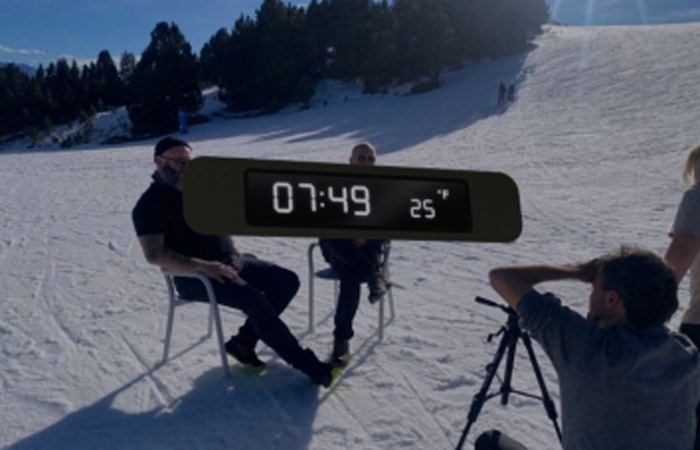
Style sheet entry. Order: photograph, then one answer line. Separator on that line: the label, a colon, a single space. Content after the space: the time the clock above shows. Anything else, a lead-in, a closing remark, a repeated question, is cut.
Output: 7:49
